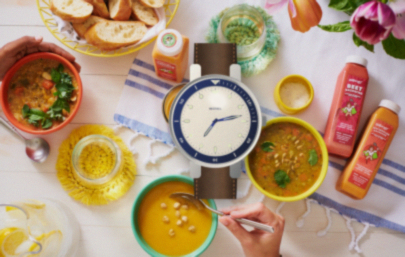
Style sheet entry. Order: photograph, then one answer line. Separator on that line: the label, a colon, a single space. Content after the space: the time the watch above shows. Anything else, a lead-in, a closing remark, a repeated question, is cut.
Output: 7:13
